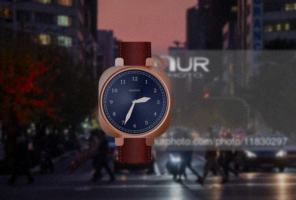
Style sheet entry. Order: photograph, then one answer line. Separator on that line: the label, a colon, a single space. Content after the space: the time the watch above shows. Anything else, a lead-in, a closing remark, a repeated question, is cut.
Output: 2:34
